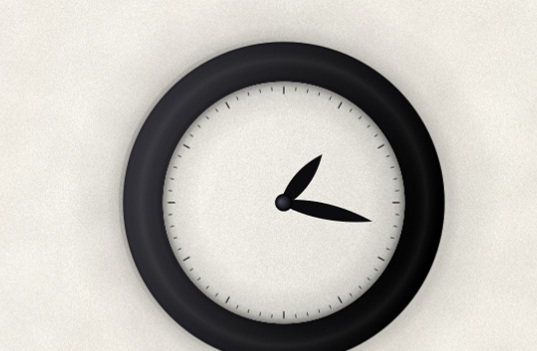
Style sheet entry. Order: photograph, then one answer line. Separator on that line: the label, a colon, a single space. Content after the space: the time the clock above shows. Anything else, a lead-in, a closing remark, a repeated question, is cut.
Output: 1:17
